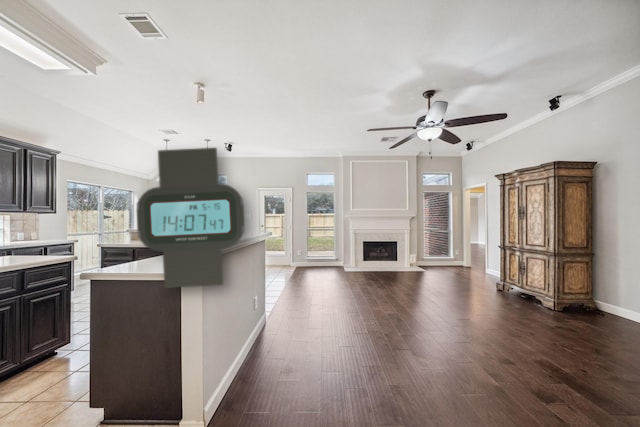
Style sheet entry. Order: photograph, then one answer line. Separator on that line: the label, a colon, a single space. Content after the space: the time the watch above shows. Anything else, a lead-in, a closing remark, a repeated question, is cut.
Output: 14:07:47
